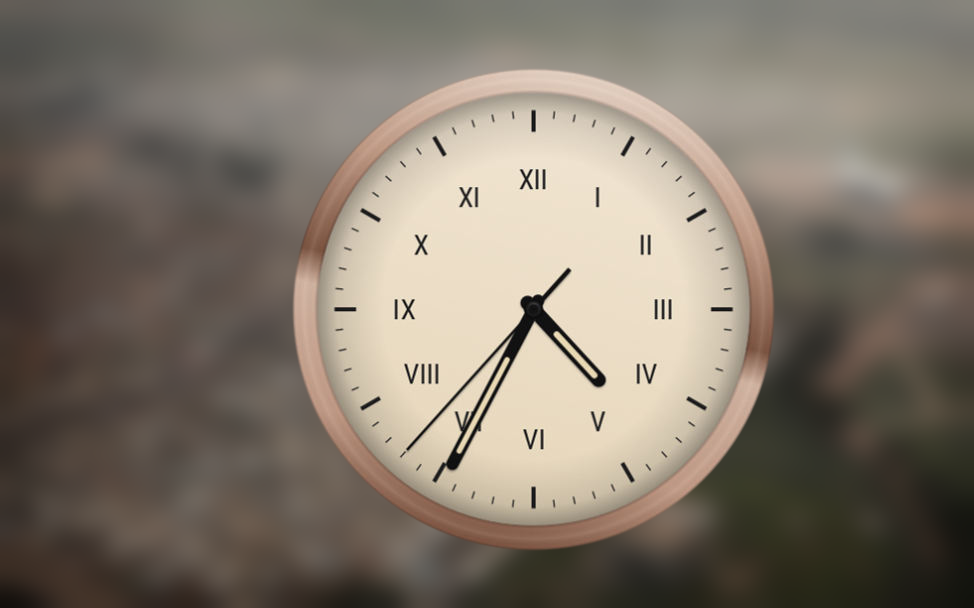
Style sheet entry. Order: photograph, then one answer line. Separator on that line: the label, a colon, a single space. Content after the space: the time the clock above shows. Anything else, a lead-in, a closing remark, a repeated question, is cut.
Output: 4:34:37
